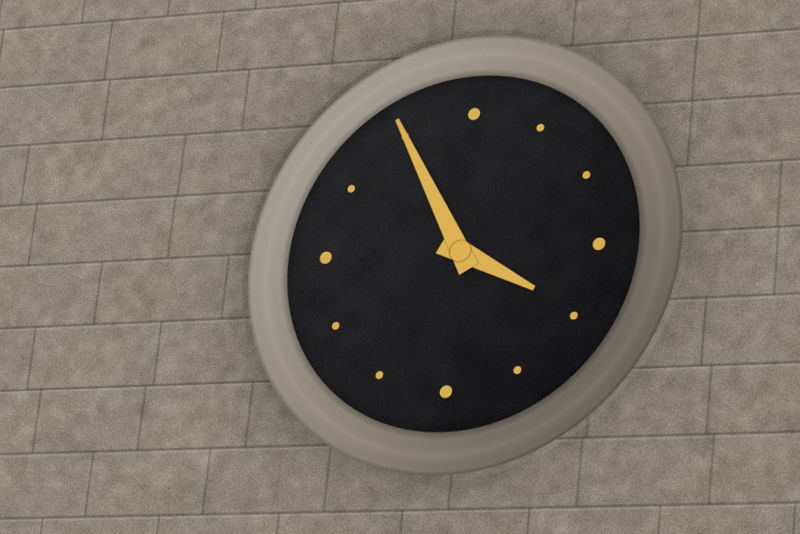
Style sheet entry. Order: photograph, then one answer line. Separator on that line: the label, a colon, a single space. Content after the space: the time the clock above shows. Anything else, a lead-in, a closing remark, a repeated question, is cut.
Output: 3:55
